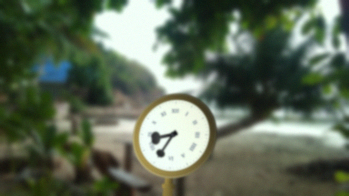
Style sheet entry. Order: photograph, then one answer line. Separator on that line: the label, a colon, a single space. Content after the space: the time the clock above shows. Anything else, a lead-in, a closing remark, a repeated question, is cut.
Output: 8:35
